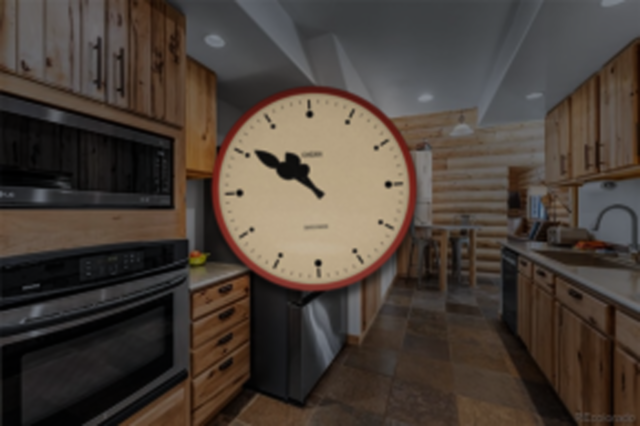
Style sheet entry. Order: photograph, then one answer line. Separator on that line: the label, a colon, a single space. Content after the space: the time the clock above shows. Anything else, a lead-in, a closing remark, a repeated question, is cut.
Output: 10:51
